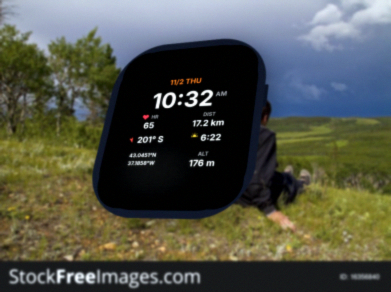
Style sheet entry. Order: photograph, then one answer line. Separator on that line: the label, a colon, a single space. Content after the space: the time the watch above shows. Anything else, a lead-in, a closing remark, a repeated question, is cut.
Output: 10:32
